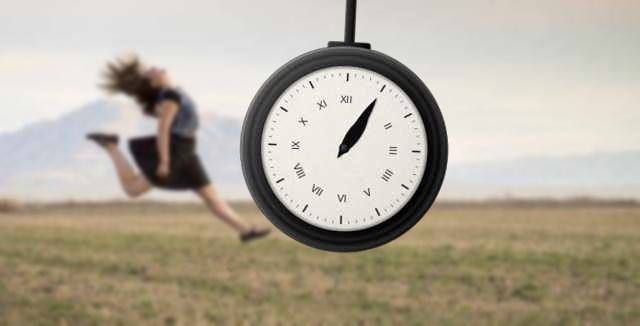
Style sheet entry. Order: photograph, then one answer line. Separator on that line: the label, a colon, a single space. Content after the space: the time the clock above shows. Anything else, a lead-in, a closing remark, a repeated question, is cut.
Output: 1:05
